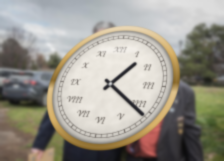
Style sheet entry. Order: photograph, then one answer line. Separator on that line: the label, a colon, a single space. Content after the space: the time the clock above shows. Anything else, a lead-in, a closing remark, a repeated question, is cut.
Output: 1:21
